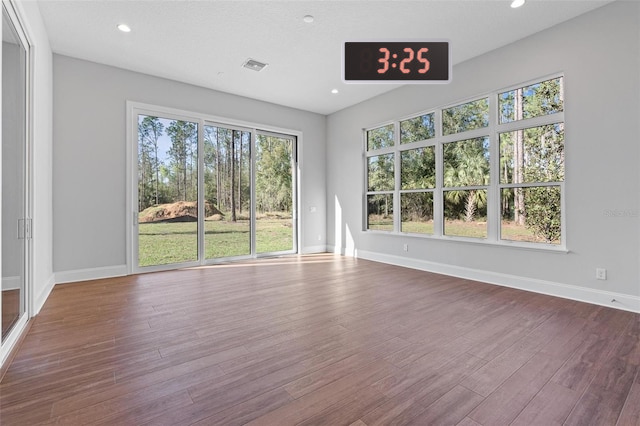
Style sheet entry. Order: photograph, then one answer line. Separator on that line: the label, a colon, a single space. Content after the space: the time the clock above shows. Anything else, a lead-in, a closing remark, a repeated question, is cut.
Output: 3:25
